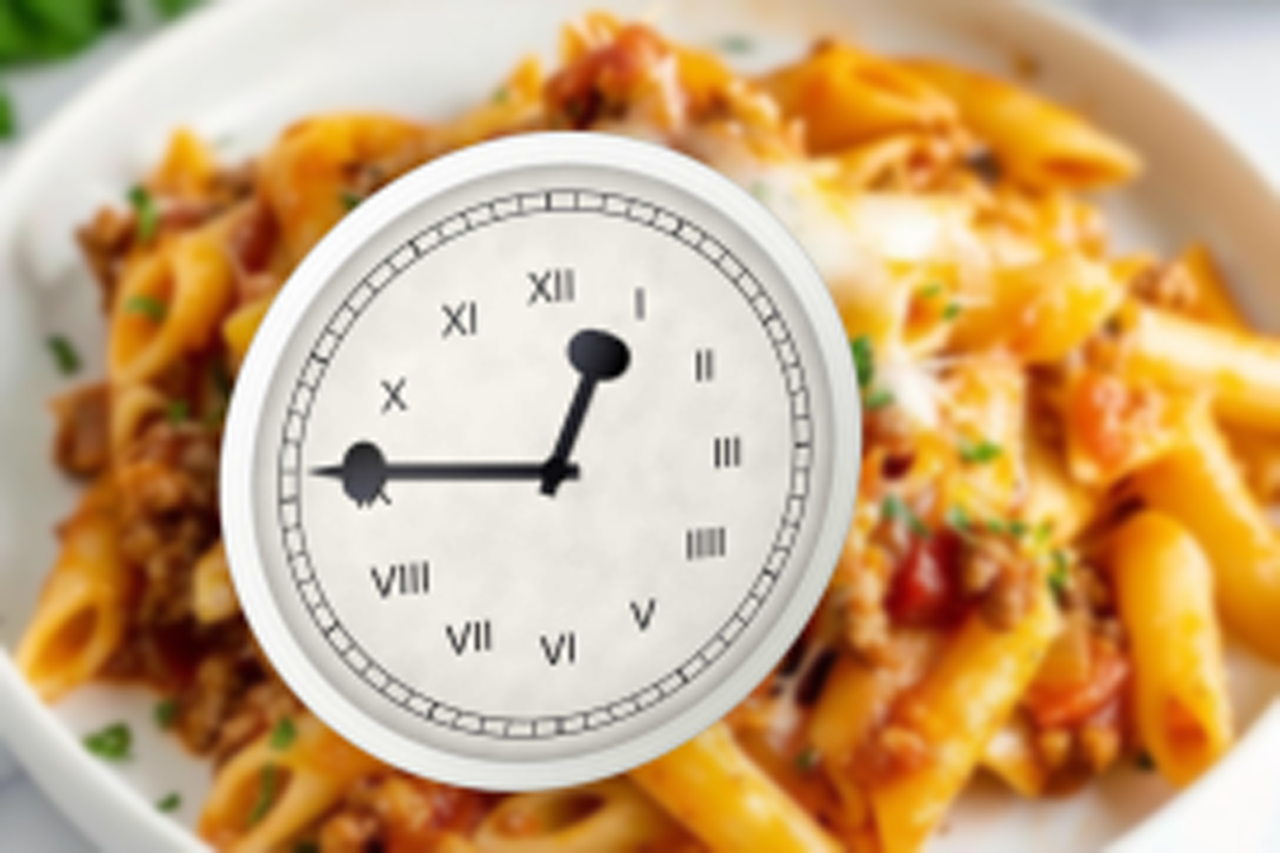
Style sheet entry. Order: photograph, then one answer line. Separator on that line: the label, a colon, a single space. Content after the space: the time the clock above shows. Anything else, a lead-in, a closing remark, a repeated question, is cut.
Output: 12:46
